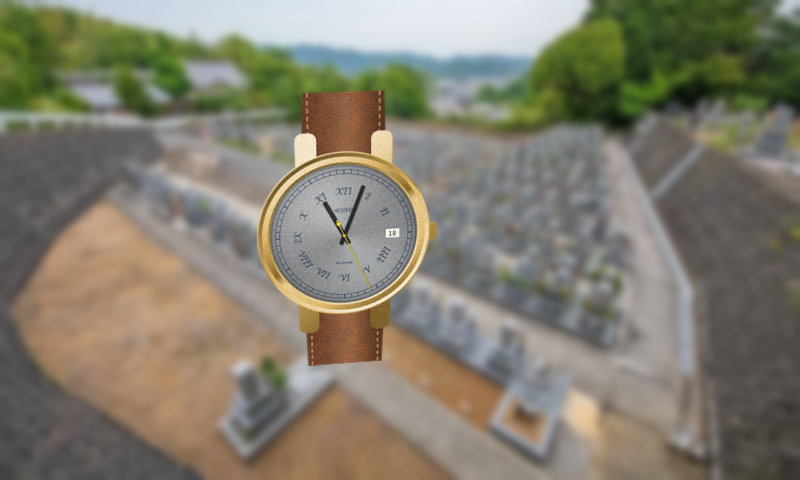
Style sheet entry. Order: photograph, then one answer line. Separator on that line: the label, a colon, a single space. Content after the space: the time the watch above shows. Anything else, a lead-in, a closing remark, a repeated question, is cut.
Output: 11:03:26
